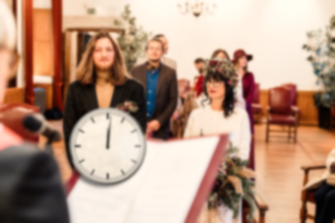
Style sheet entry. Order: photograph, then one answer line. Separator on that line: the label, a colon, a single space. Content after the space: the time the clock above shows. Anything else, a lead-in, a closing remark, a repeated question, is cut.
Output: 12:01
